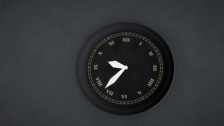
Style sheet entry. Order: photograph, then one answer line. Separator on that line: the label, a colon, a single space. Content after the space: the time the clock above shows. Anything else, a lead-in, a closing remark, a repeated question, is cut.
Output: 9:37
